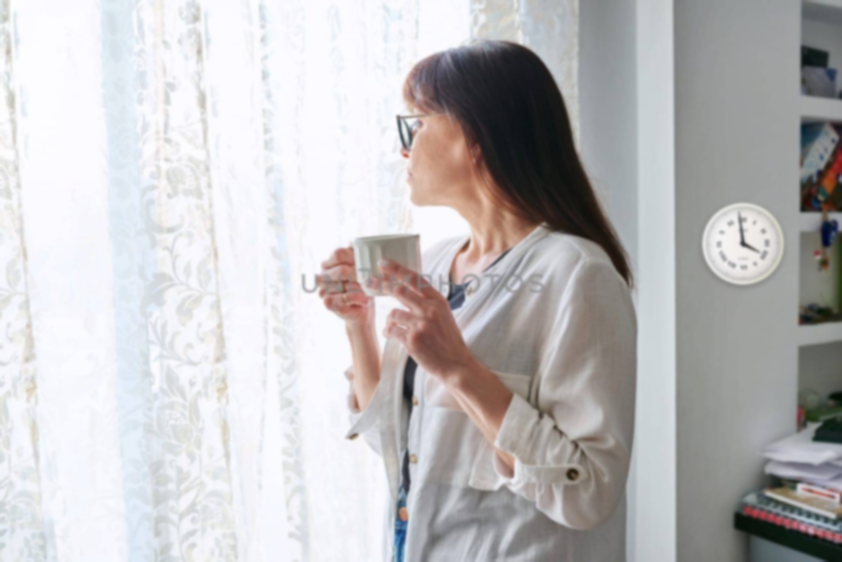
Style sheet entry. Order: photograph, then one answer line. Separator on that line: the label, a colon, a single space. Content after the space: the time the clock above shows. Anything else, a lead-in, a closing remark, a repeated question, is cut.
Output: 3:59
